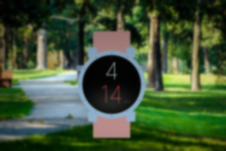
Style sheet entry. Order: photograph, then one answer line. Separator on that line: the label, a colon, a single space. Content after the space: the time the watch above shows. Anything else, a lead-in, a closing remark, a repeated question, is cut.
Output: 4:14
